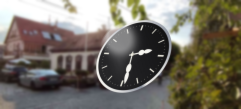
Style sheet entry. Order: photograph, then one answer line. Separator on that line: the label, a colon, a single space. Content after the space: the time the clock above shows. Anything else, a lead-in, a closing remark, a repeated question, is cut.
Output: 2:29
